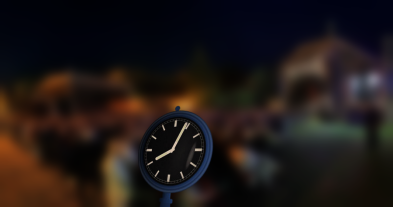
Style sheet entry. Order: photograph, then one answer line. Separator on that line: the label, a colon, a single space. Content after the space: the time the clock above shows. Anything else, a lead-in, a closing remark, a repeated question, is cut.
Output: 8:04
